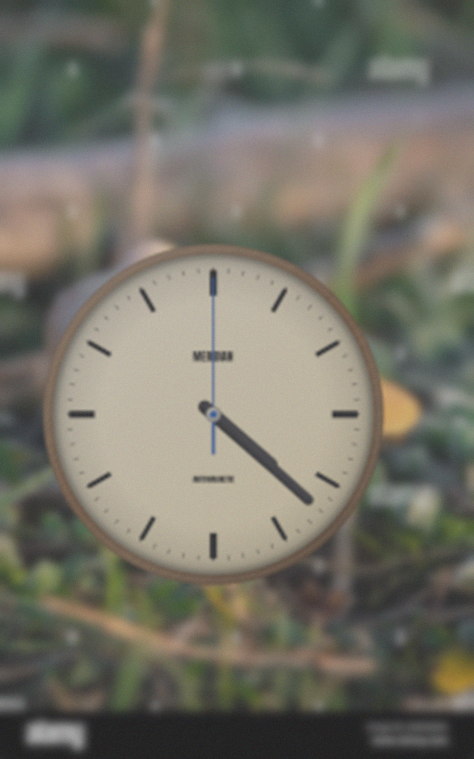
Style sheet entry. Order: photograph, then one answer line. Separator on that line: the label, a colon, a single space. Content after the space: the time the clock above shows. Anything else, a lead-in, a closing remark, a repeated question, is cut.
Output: 4:22:00
